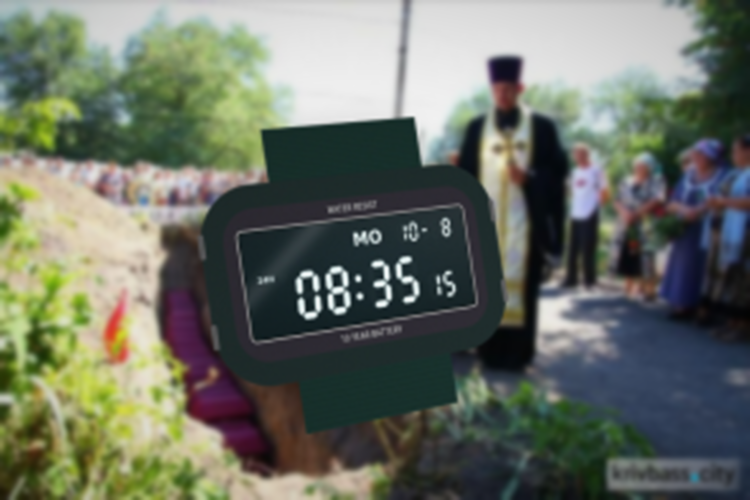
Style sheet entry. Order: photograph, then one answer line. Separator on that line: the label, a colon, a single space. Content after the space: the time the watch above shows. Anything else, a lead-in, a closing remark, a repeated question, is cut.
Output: 8:35:15
